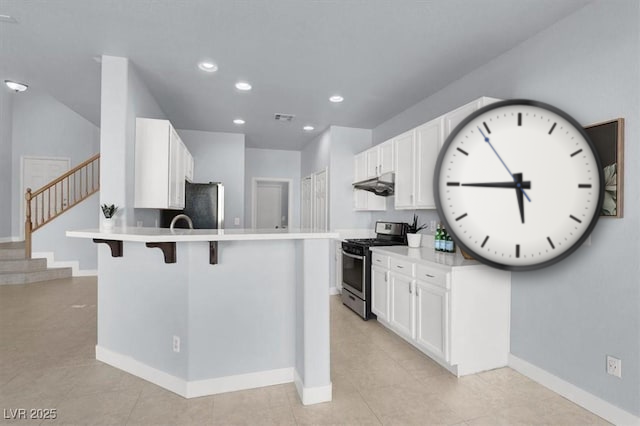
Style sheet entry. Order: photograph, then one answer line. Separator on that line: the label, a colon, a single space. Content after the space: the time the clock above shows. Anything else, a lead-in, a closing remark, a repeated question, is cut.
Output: 5:44:54
